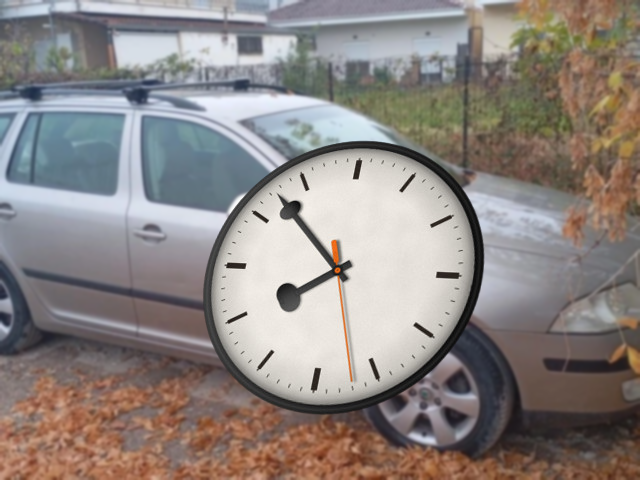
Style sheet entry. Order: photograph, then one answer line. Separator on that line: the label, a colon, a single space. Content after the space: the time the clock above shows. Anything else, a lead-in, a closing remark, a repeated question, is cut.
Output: 7:52:27
